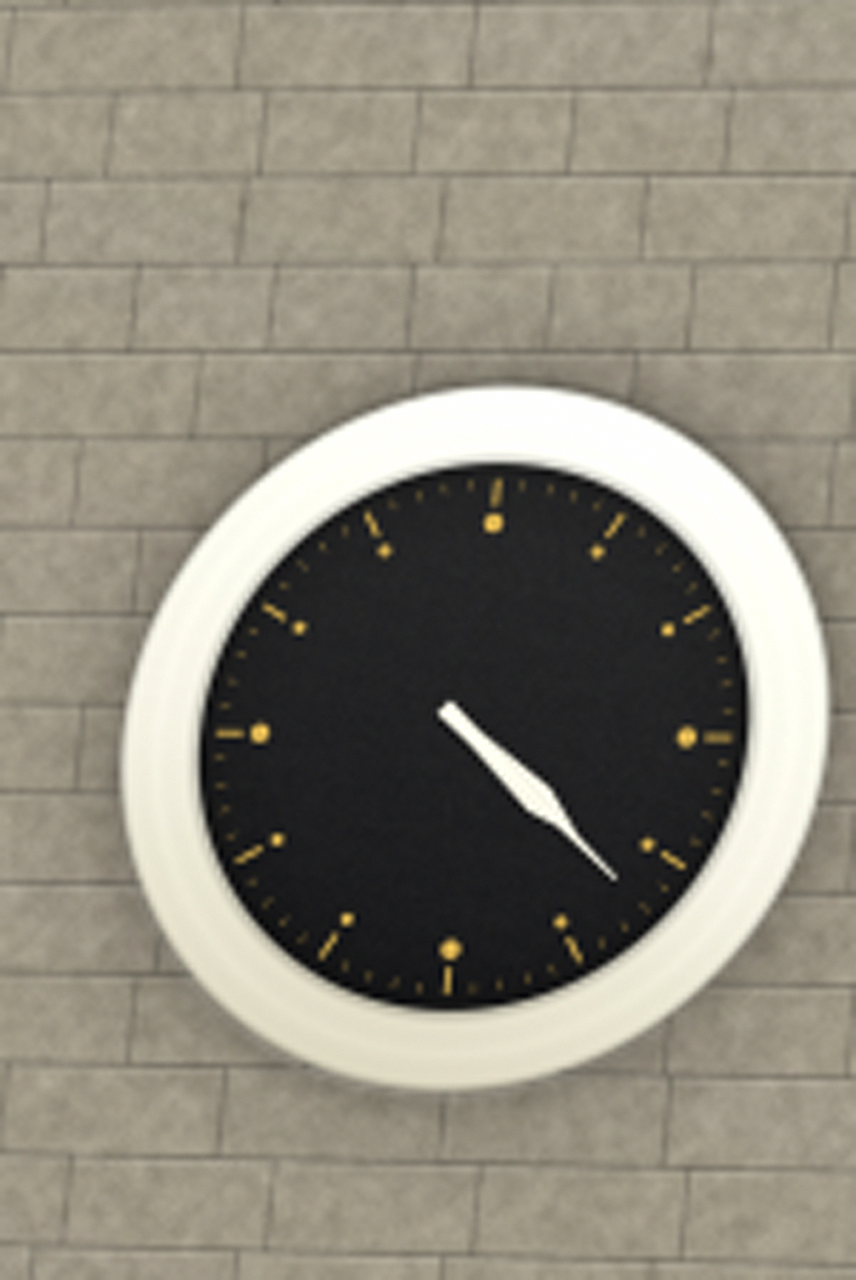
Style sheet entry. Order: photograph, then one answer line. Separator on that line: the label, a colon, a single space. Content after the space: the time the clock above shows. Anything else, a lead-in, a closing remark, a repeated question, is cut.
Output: 4:22
